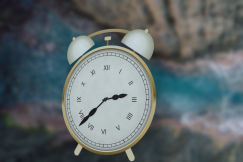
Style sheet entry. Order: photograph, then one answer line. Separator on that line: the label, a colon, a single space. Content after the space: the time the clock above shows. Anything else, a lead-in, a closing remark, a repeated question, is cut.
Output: 2:38
